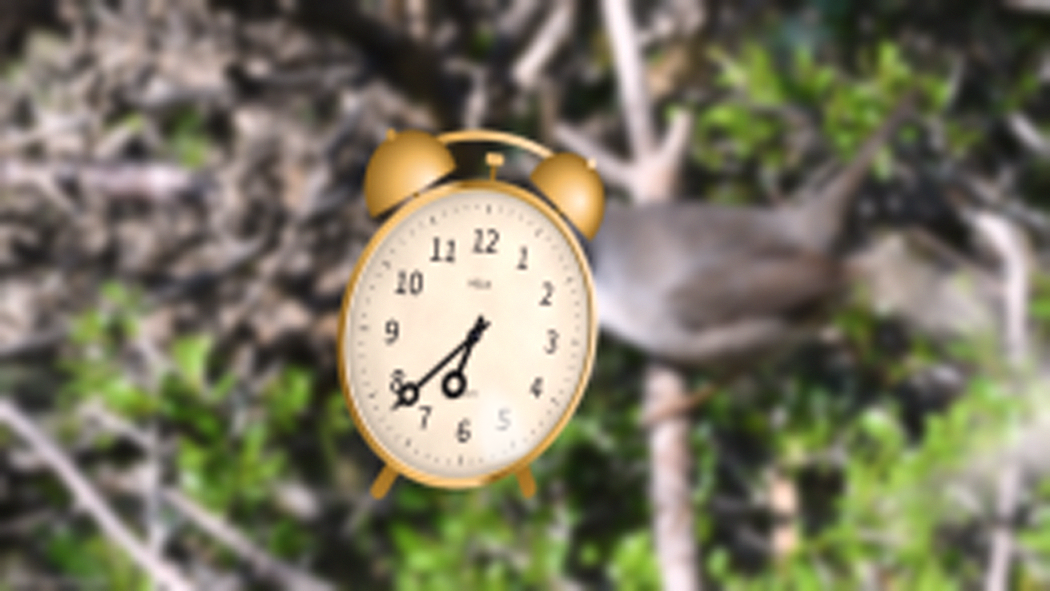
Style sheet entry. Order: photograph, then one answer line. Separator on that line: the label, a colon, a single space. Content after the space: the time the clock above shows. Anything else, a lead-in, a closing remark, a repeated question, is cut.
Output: 6:38
